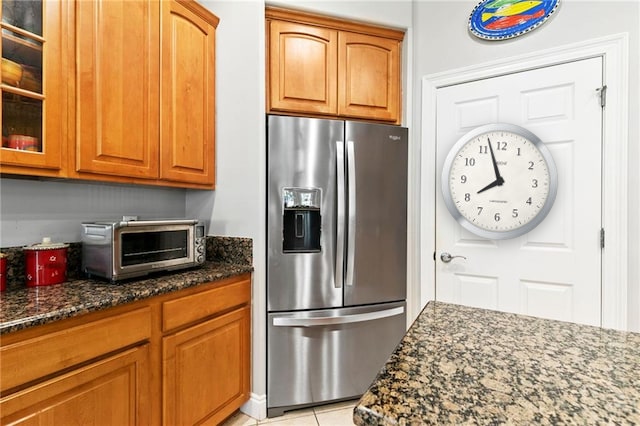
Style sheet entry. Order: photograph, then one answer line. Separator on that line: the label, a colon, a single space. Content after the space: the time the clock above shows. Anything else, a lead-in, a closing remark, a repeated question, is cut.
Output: 7:57
